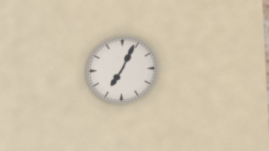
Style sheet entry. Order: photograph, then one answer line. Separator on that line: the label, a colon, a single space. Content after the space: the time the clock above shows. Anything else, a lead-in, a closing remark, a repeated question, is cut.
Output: 7:04
